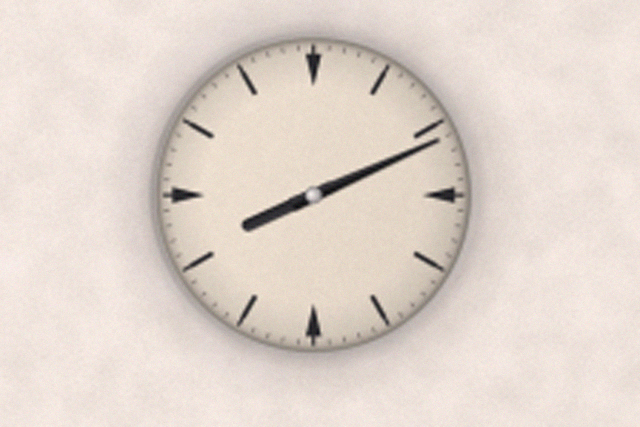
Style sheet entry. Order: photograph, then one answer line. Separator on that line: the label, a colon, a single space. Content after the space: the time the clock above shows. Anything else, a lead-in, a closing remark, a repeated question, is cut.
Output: 8:11
